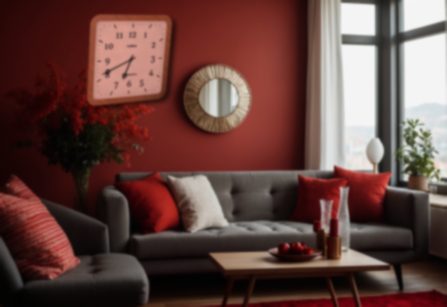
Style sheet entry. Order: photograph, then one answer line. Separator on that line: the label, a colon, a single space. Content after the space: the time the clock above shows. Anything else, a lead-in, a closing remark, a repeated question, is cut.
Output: 6:41
